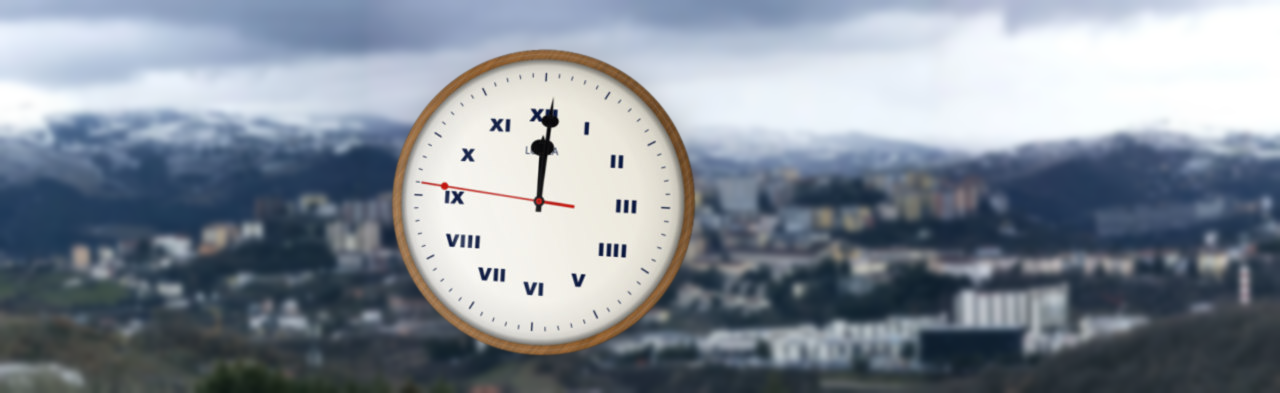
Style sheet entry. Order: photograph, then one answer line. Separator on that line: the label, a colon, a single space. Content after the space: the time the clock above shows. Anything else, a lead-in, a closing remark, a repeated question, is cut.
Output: 12:00:46
